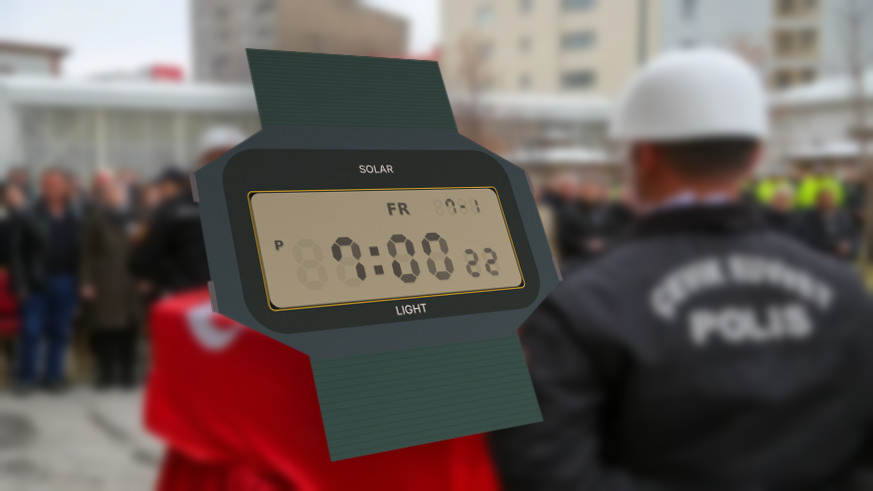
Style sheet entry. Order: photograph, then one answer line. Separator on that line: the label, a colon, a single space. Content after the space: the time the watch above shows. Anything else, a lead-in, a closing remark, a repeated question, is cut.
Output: 7:00:22
